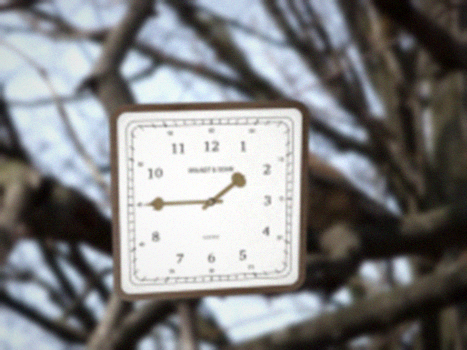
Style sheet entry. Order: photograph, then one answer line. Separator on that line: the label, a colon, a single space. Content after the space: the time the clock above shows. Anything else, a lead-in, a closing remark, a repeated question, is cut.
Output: 1:45
